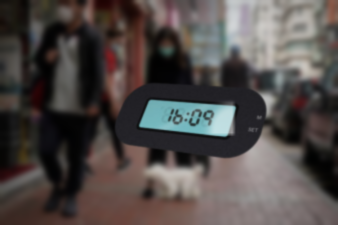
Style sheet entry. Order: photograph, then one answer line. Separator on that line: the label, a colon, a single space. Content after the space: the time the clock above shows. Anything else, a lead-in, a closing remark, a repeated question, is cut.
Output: 16:09
